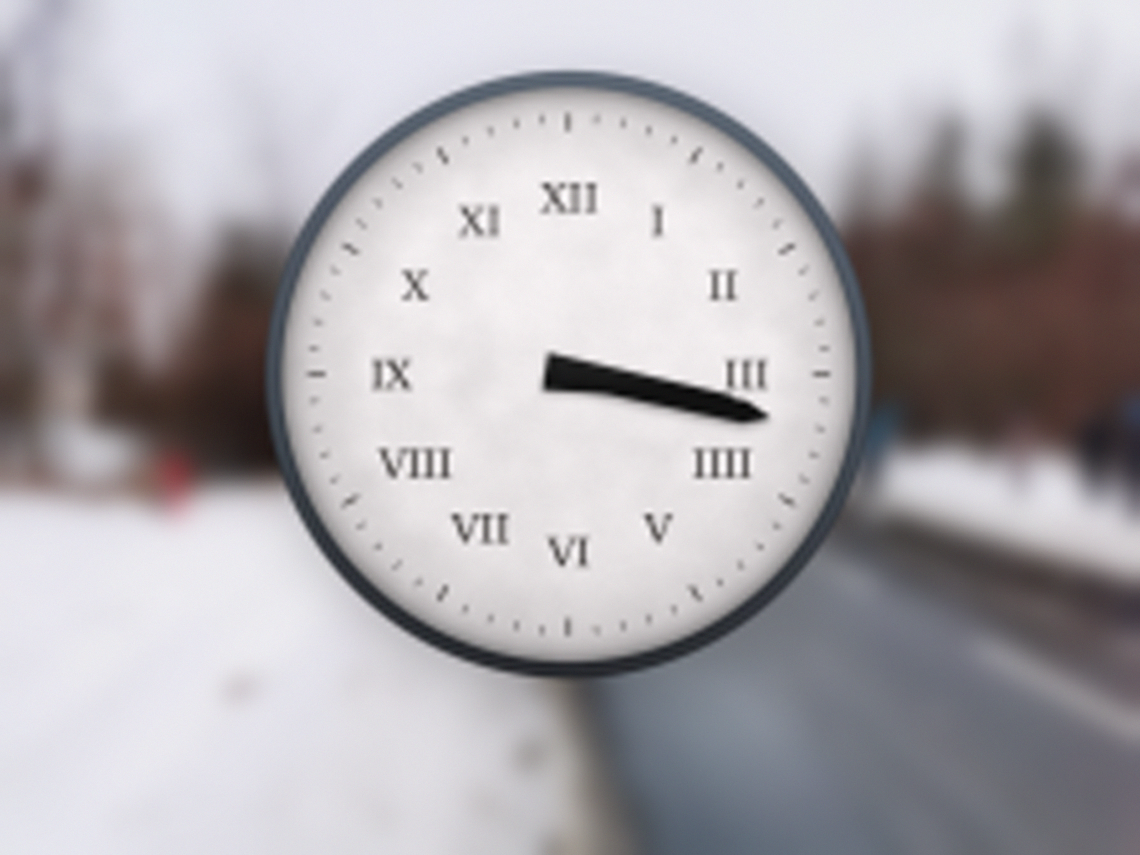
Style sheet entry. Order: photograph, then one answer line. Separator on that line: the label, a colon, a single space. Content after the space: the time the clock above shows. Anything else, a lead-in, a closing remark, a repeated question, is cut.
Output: 3:17
